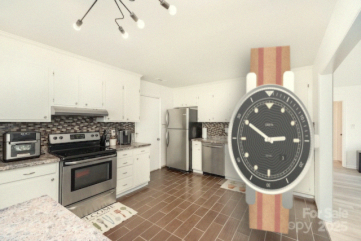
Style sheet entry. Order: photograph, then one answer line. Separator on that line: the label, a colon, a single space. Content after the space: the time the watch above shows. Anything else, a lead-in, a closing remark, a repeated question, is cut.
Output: 2:50
